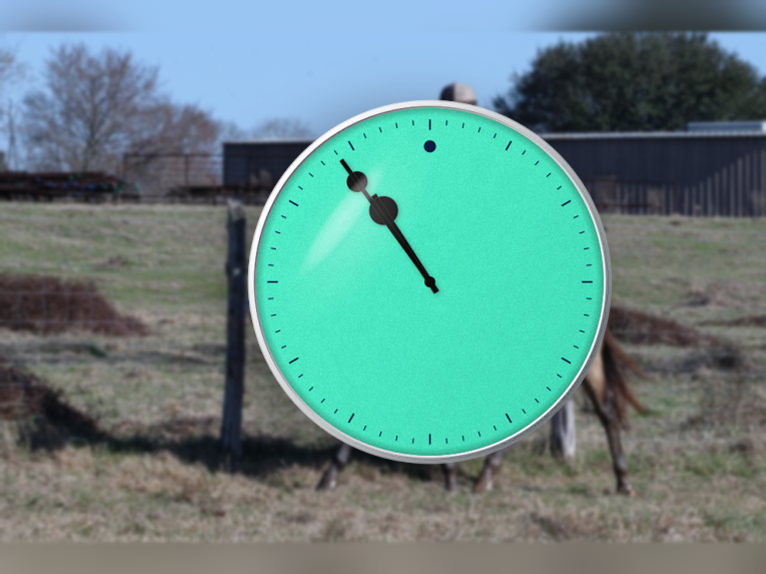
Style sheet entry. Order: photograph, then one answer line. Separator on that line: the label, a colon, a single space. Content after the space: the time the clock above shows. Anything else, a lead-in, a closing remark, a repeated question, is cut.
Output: 10:54
